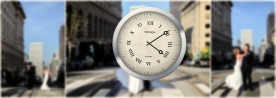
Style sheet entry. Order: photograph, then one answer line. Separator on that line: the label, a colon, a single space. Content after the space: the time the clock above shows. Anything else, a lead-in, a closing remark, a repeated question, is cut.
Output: 4:09
